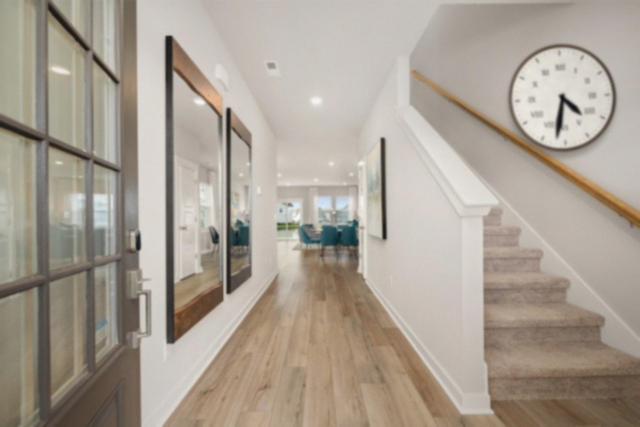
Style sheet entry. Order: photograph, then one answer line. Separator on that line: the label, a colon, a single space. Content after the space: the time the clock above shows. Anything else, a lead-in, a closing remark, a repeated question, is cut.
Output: 4:32
